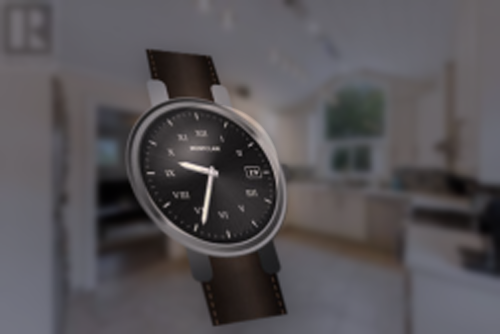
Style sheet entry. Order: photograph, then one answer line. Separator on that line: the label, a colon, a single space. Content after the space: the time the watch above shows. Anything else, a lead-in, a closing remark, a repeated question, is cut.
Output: 9:34
